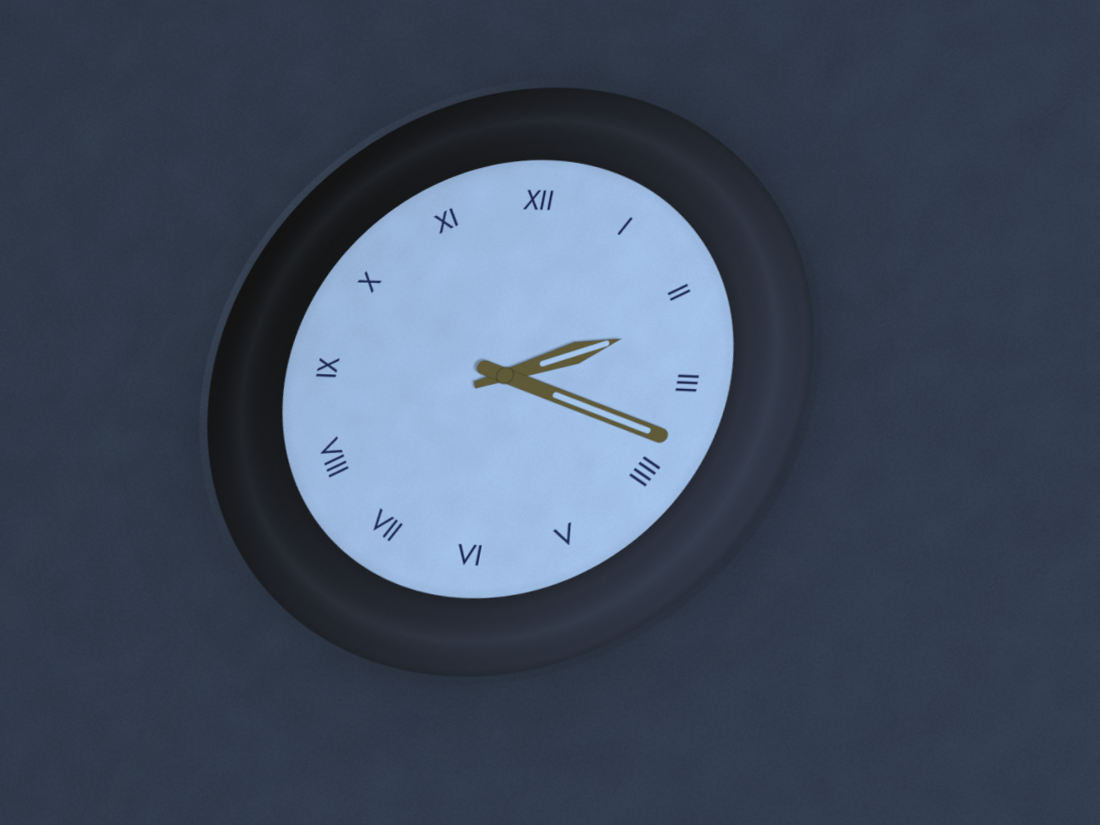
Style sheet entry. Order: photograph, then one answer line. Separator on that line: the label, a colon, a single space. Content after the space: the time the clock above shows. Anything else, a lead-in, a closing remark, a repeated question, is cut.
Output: 2:18
